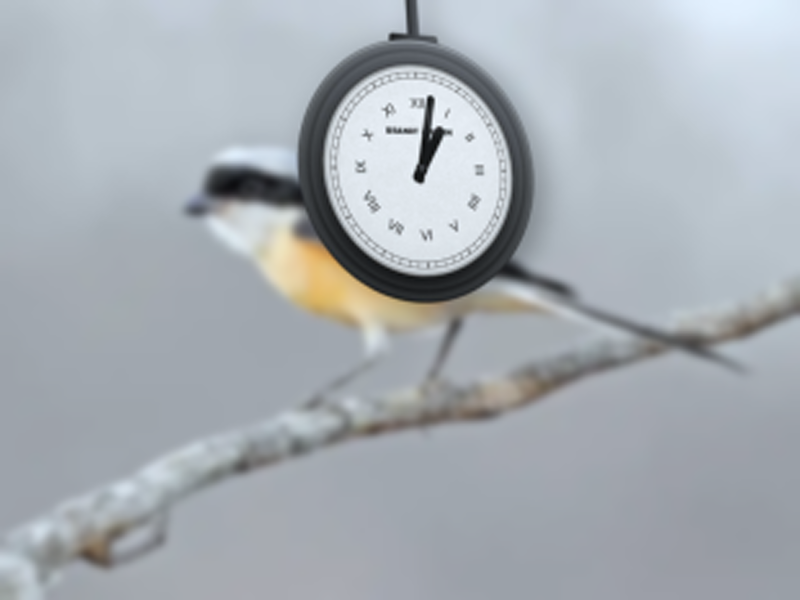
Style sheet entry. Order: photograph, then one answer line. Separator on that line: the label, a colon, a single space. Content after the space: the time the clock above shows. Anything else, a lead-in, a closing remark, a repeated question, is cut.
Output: 1:02
